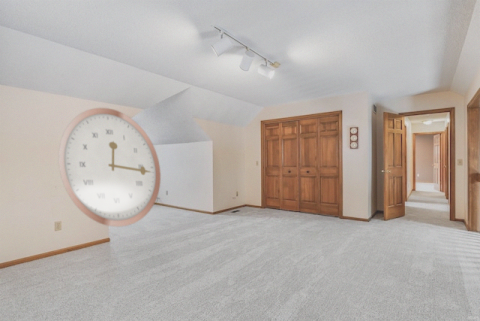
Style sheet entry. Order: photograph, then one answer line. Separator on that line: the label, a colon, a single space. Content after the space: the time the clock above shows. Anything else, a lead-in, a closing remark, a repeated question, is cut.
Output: 12:16
